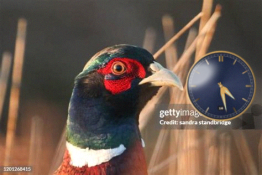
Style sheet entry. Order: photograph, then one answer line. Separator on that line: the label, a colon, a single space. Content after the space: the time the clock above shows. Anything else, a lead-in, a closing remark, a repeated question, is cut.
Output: 4:28
